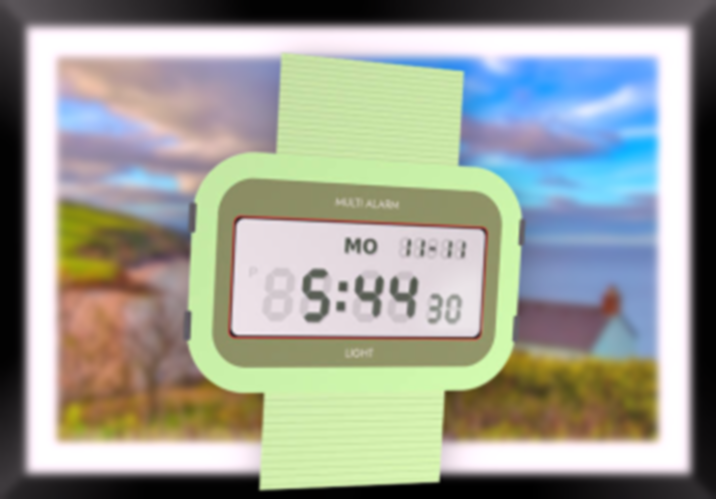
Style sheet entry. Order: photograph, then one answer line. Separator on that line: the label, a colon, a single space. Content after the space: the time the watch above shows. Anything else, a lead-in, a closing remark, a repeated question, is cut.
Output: 5:44:30
